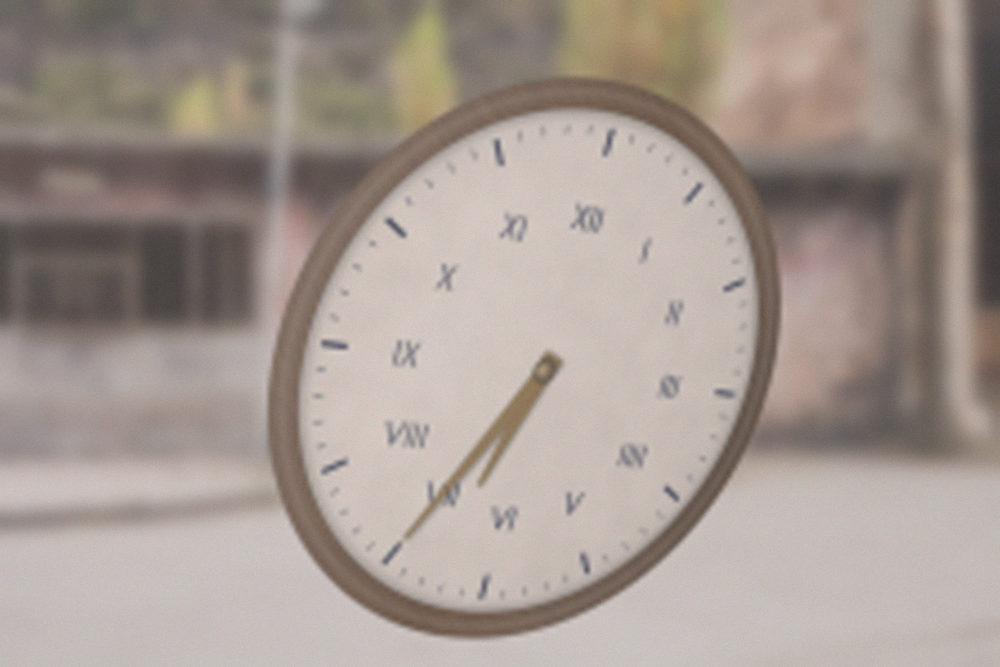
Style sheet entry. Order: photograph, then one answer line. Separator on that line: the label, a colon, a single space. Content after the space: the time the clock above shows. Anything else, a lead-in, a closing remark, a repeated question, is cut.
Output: 6:35
